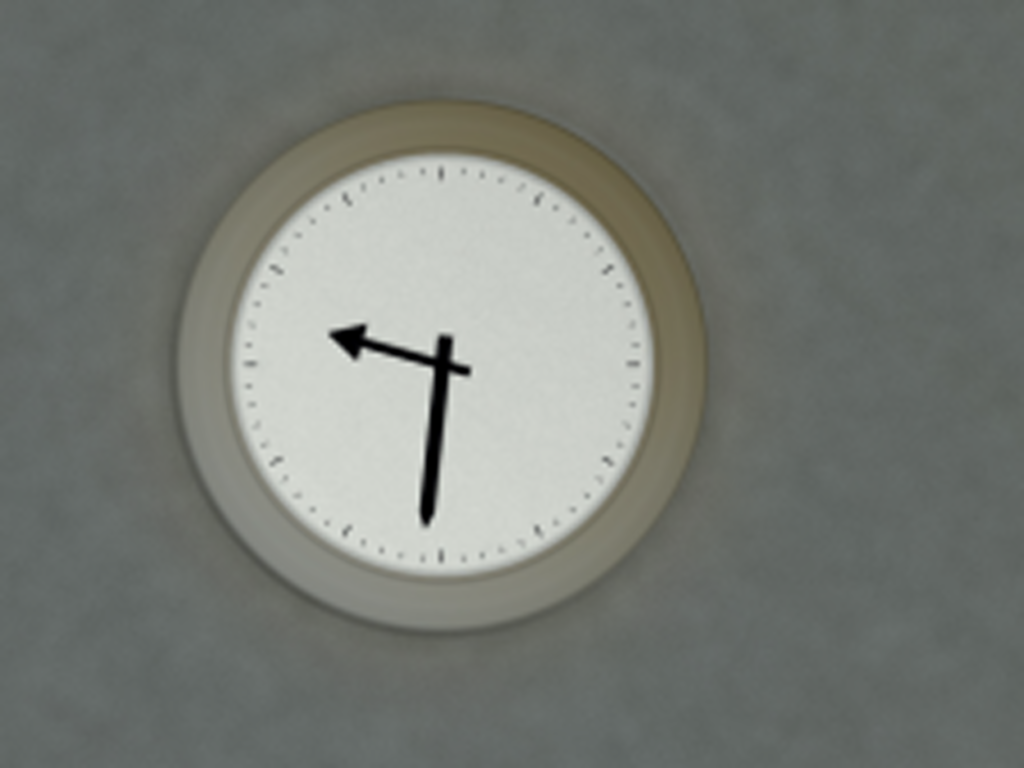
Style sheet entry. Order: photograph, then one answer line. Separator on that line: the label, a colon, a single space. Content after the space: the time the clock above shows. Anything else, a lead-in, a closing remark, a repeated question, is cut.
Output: 9:31
